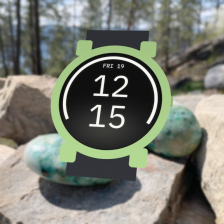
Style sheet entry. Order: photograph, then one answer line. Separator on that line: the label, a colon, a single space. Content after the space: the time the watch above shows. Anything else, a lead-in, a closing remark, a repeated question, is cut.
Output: 12:15
